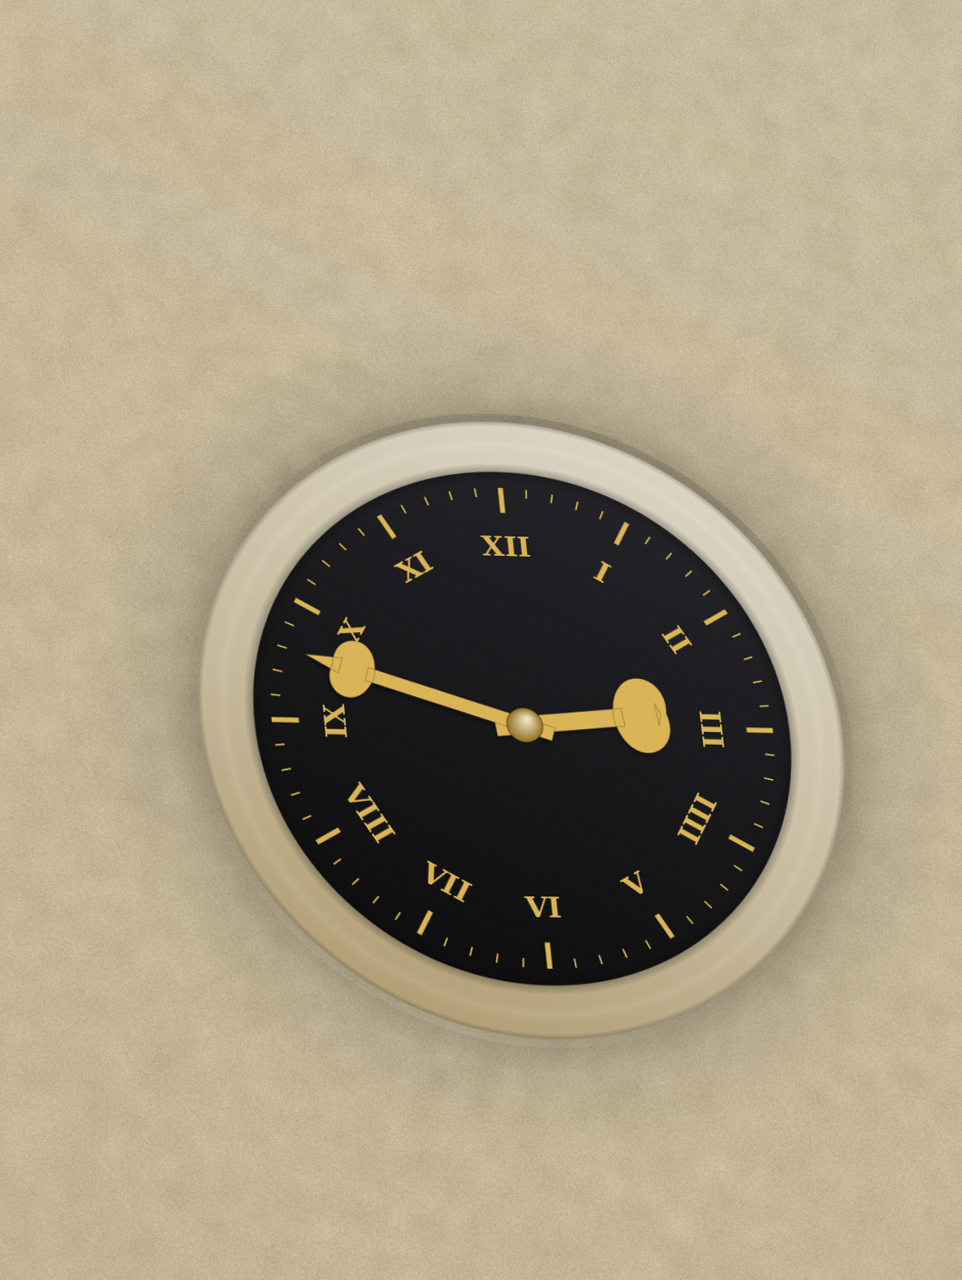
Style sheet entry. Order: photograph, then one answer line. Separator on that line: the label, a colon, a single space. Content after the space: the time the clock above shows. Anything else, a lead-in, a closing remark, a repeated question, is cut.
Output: 2:48
